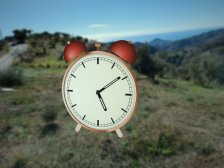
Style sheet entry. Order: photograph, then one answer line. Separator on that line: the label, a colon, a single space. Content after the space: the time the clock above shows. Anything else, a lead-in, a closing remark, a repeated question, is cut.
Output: 5:09
